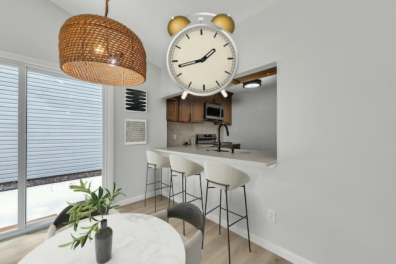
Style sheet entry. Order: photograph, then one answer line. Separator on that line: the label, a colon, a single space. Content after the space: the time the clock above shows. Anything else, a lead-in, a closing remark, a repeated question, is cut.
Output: 1:43
